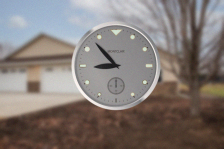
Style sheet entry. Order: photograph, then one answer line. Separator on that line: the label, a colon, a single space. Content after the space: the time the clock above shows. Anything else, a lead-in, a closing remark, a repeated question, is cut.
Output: 8:53
